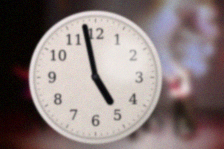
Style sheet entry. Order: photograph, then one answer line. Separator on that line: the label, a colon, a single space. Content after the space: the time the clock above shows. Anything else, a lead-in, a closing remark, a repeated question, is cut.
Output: 4:58
